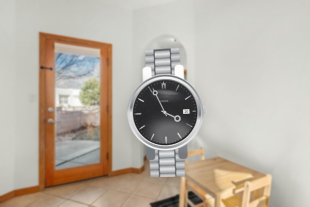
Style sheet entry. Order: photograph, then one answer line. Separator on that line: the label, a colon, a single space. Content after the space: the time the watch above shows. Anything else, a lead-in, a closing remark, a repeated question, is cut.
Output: 3:56
